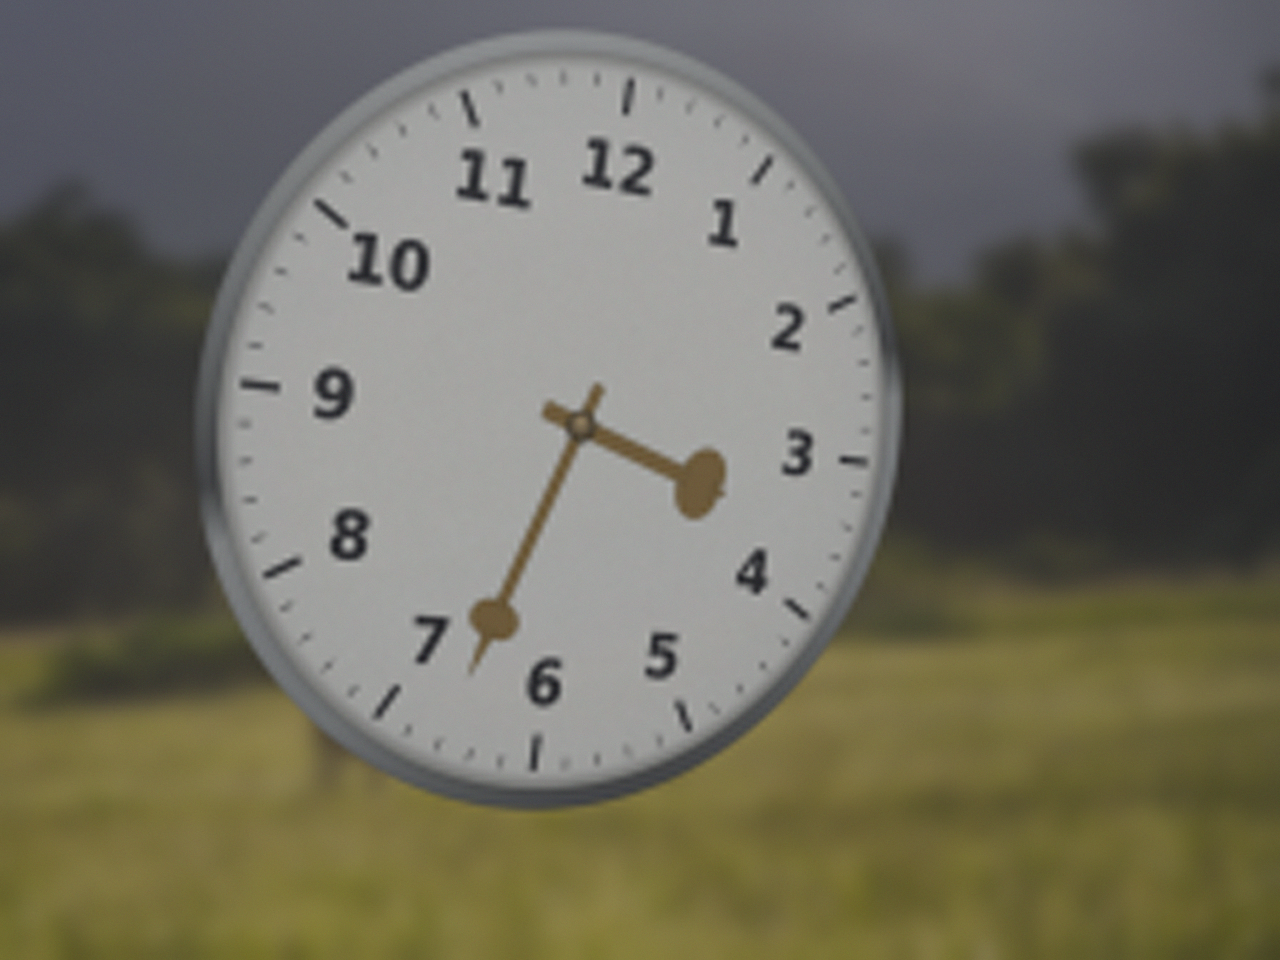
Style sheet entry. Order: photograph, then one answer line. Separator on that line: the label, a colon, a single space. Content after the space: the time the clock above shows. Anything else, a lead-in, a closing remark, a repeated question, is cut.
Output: 3:33
